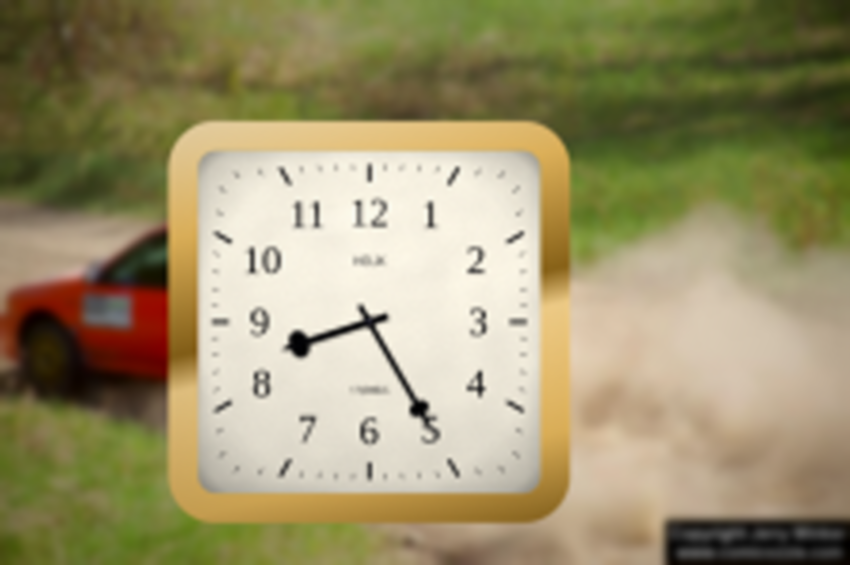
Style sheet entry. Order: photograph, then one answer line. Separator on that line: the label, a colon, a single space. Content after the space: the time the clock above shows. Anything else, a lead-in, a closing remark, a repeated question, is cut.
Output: 8:25
